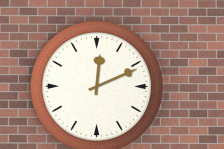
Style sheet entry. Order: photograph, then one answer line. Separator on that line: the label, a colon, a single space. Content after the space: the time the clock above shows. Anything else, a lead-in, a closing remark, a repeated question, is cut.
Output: 12:11
